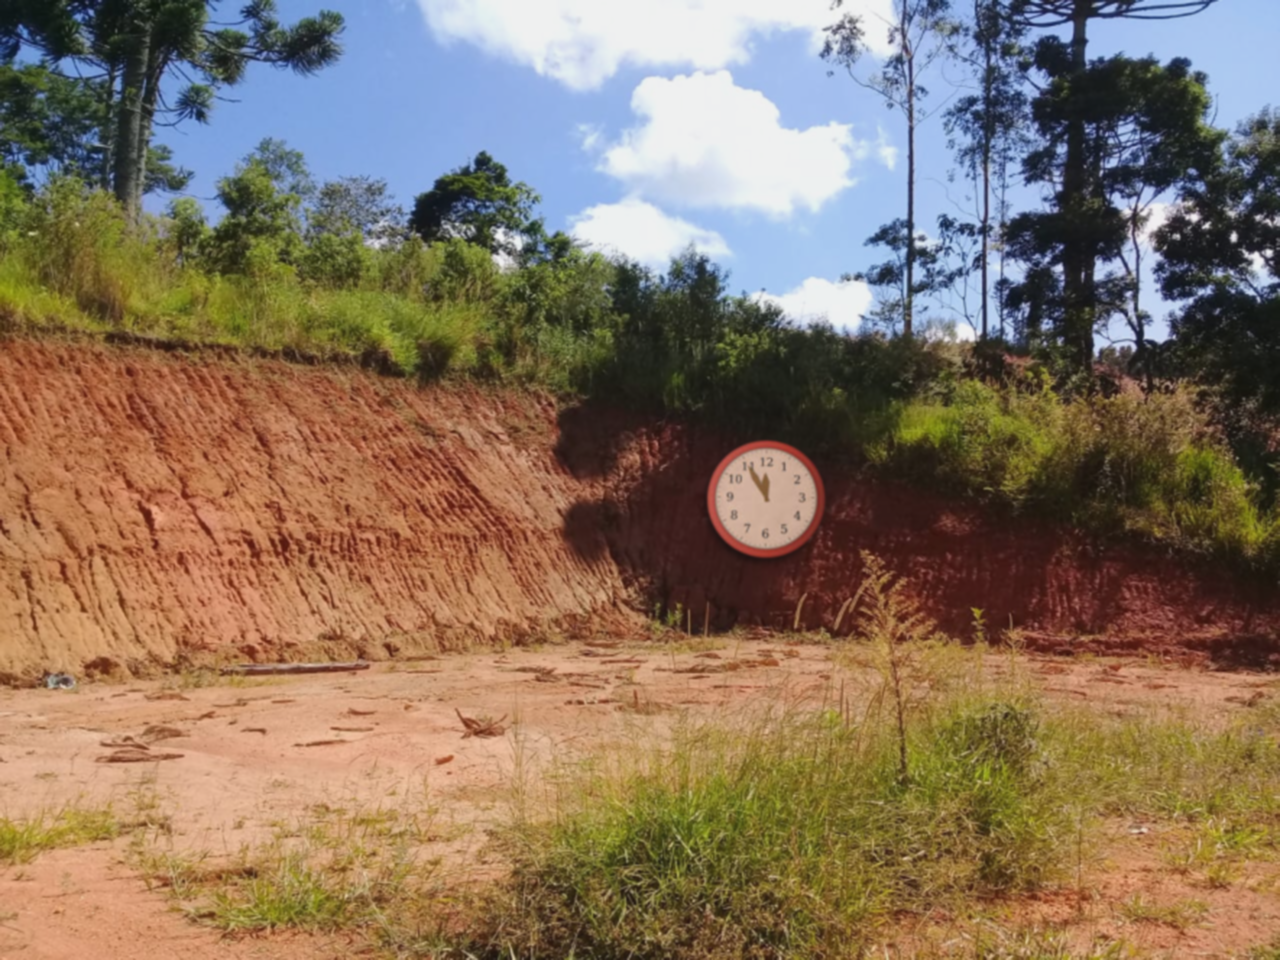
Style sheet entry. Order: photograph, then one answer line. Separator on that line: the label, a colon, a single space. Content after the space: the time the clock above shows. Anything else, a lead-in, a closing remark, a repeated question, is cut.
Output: 11:55
